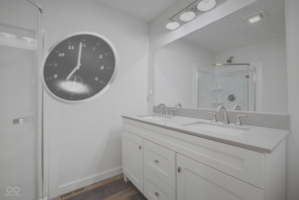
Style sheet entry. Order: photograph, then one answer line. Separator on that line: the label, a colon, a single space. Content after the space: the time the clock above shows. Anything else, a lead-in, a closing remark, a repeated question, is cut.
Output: 6:59
